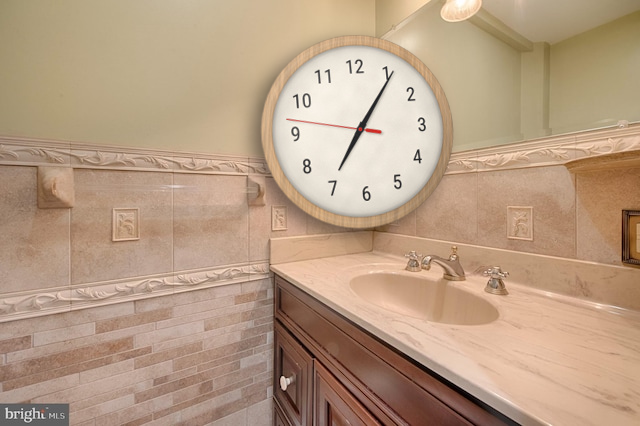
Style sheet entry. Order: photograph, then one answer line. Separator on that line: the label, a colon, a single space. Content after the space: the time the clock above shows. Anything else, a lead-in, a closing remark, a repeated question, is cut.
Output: 7:05:47
